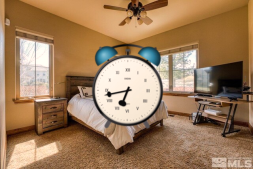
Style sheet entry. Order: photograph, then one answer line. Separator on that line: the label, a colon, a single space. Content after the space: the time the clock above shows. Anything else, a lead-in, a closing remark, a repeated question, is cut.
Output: 6:43
